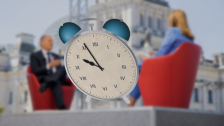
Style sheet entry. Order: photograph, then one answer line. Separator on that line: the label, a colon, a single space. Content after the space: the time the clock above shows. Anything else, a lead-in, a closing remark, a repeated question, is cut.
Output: 9:56
